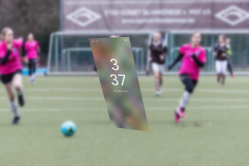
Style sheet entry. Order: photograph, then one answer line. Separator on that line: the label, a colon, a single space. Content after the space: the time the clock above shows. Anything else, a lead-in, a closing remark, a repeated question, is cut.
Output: 3:37
